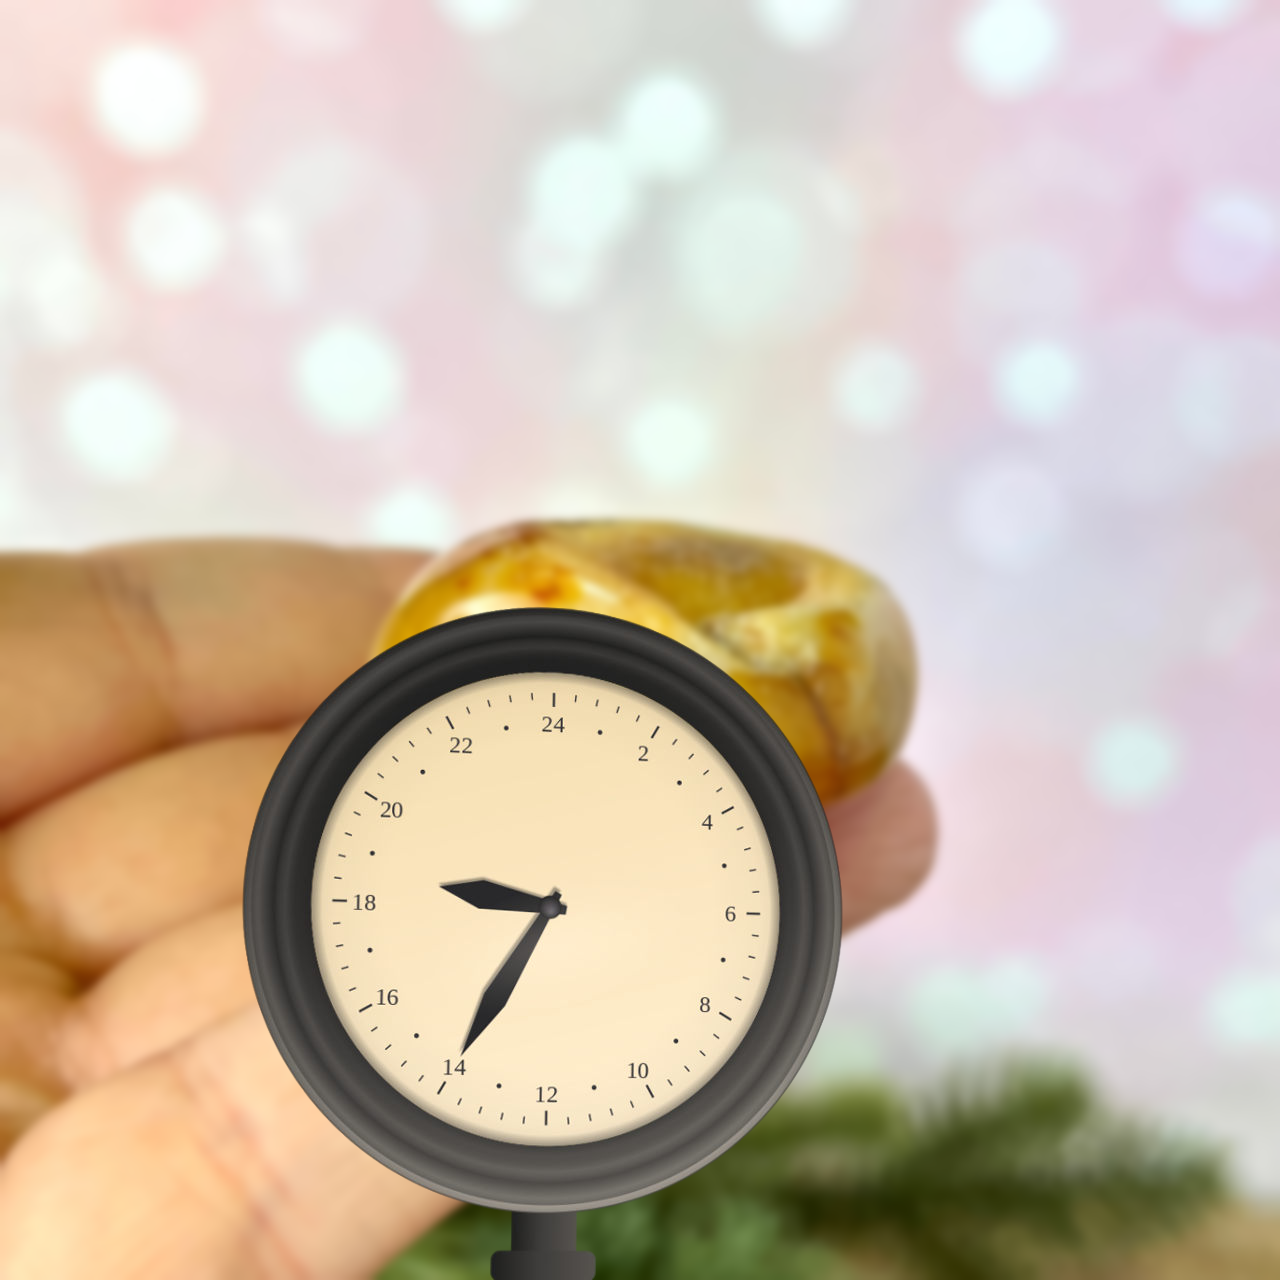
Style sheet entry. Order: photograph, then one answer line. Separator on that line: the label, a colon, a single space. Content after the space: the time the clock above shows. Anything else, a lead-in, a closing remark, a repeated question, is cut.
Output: 18:35
